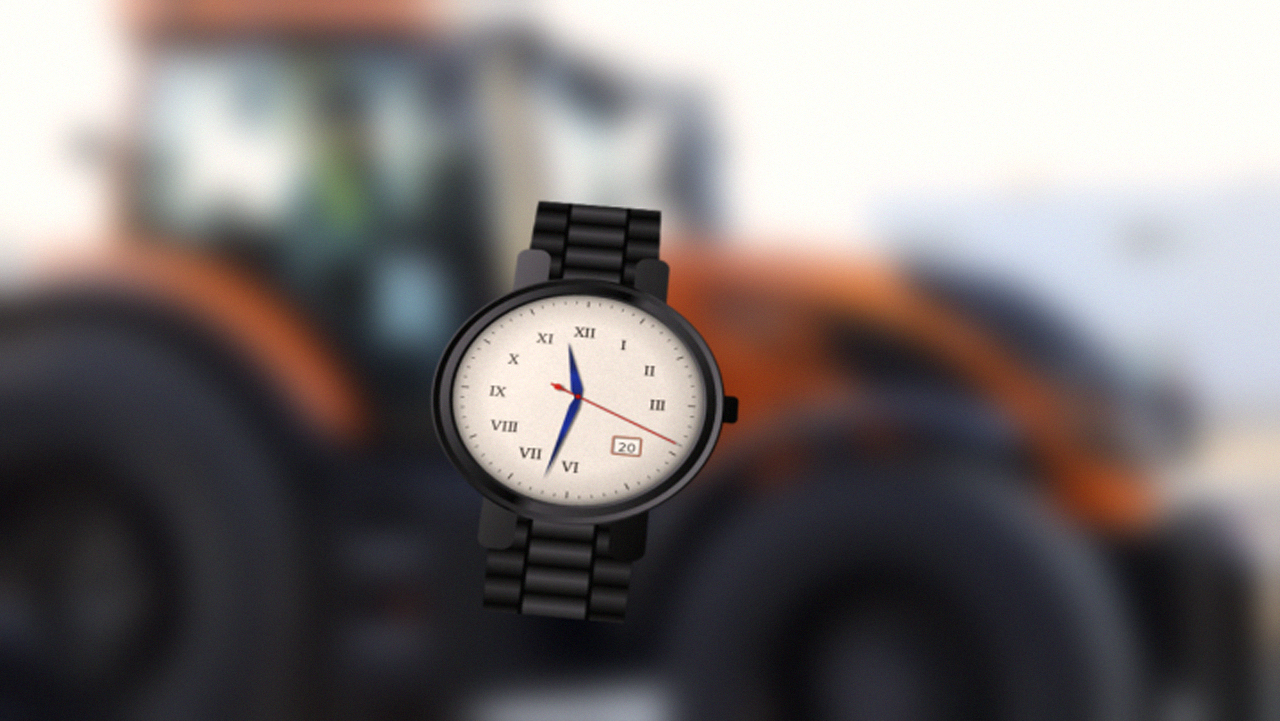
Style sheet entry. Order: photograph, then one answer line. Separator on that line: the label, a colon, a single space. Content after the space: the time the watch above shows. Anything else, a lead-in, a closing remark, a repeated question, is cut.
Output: 11:32:19
